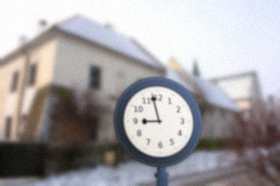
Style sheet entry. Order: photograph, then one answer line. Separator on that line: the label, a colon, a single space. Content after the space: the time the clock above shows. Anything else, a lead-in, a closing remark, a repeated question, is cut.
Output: 8:58
